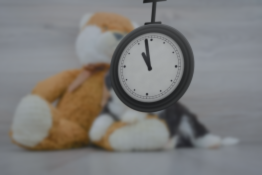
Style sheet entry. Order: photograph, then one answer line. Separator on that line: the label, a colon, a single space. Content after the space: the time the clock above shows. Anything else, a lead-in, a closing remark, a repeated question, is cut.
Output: 10:58
